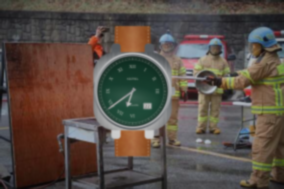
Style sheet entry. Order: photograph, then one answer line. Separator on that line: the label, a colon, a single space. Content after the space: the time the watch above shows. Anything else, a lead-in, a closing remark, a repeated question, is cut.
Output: 6:39
